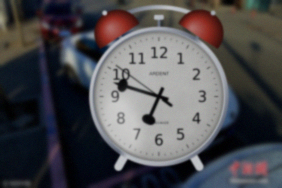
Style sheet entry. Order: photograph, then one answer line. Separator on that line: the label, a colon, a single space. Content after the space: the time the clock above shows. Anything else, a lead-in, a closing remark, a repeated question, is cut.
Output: 6:47:51
